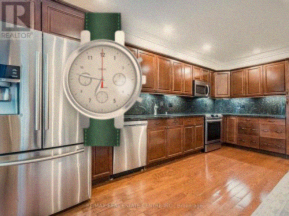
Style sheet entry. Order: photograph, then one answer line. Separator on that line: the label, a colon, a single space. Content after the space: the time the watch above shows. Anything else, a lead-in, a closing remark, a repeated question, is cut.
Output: 6:47
